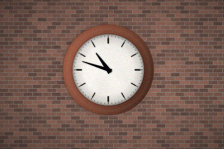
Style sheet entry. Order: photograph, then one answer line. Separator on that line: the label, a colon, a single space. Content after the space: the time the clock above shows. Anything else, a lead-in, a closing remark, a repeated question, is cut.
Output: 10:48
